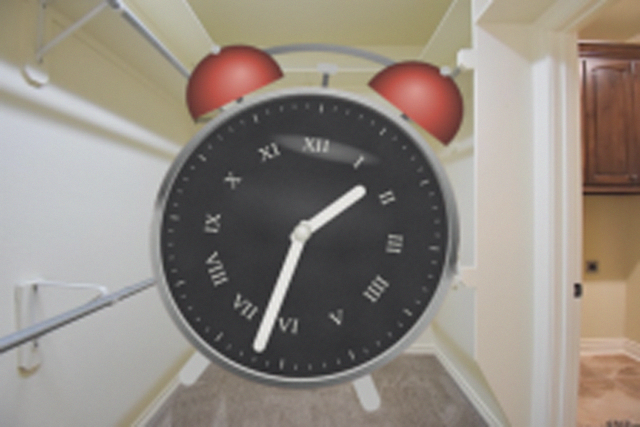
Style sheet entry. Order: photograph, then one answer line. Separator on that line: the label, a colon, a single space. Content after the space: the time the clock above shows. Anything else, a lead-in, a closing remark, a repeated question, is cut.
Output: 1:32
